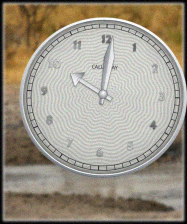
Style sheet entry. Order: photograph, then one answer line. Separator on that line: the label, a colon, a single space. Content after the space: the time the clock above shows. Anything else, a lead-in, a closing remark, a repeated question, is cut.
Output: 10:01
